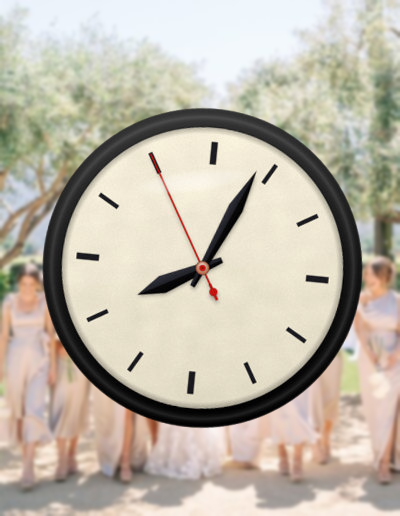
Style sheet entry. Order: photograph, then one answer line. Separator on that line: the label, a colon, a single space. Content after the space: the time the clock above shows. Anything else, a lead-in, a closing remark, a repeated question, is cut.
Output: 8:03:55
